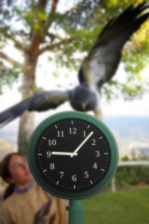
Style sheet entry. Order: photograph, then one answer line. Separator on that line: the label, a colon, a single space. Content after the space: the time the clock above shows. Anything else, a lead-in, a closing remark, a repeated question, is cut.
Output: 9:07
